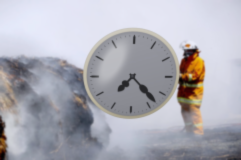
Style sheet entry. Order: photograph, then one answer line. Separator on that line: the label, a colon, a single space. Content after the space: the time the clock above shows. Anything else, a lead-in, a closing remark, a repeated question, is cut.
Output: 7:23
